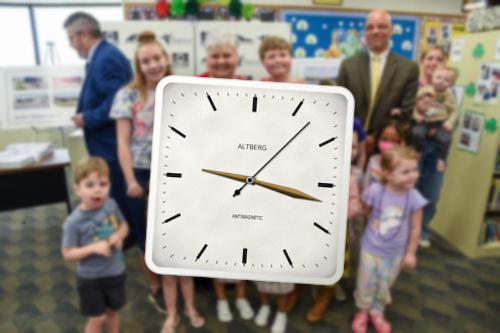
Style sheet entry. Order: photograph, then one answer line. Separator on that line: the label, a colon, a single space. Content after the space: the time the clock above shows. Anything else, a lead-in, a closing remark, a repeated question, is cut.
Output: 9:17:07
